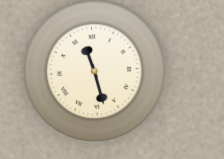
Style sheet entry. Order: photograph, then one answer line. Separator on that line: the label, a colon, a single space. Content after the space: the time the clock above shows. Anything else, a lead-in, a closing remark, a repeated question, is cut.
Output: 11:28
